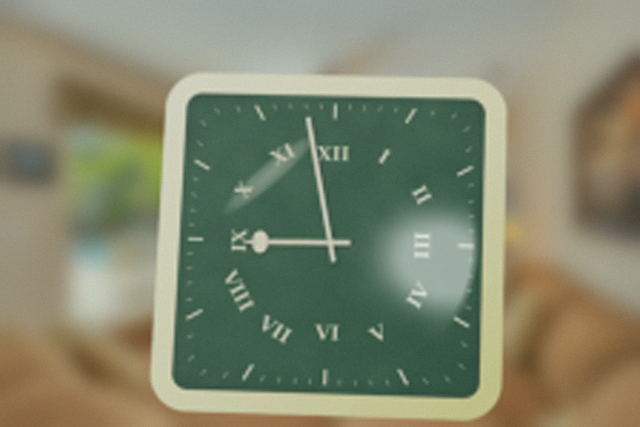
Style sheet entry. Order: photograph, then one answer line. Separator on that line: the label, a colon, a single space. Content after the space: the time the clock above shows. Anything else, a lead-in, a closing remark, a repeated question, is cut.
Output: 8:58
